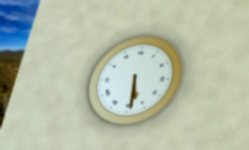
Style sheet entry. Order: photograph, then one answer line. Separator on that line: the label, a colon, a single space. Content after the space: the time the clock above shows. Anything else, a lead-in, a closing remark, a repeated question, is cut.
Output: 5:29
